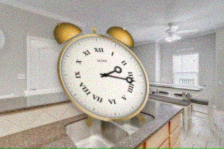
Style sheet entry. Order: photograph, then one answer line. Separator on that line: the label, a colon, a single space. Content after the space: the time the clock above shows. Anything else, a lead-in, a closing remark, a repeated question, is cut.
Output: 2:17
